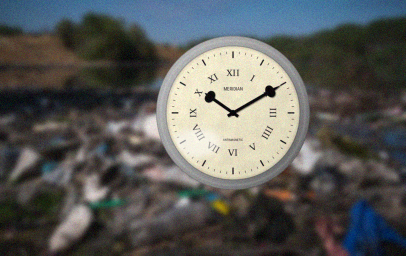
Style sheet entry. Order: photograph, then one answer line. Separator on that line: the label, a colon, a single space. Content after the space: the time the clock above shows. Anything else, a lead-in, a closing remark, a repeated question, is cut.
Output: 10:10
